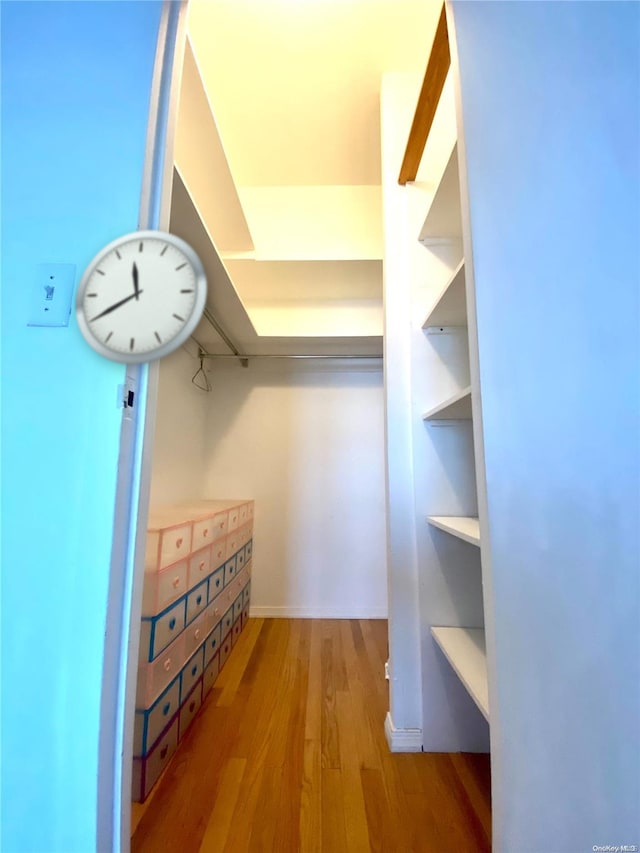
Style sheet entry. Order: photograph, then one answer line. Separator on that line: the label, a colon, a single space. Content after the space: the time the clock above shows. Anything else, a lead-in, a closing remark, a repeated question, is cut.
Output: 11:40
